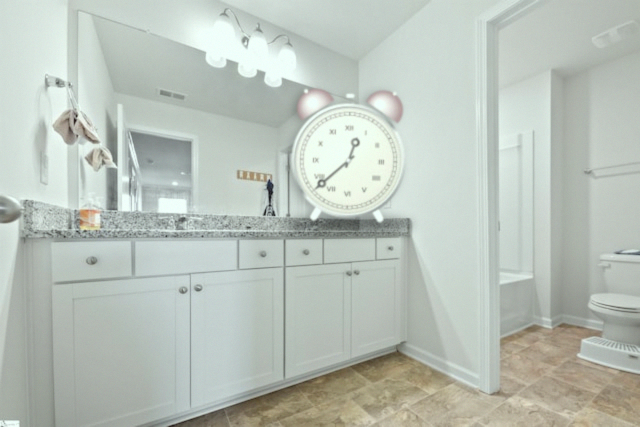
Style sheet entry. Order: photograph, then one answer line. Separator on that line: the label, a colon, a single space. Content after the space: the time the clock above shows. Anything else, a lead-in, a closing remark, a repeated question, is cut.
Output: 12:38
